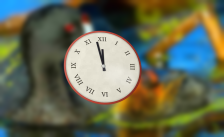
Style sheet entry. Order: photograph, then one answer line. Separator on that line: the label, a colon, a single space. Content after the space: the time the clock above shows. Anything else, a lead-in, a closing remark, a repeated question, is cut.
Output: 11:58
